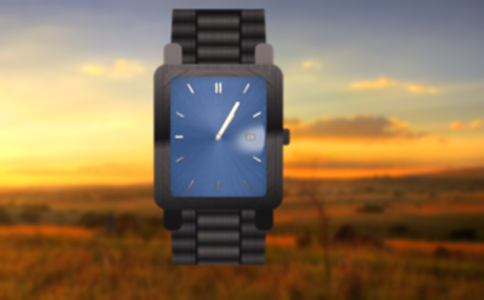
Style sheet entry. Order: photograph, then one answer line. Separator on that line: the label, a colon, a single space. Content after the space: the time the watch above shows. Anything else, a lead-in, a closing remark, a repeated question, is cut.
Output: 1:05
